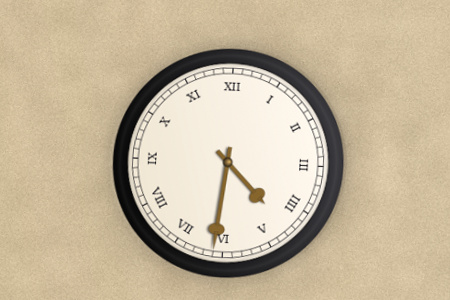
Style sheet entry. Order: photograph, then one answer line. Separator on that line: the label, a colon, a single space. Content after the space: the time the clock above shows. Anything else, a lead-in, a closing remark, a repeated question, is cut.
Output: 4:31
